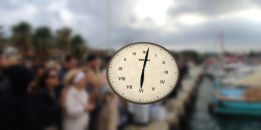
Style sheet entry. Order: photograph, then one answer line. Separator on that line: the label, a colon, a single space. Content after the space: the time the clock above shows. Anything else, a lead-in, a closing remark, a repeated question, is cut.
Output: 6:01
